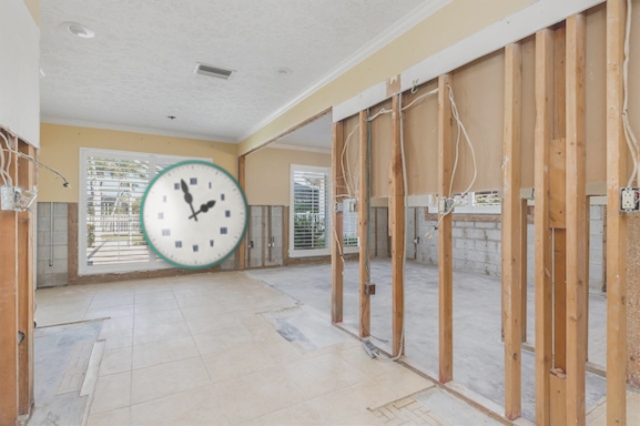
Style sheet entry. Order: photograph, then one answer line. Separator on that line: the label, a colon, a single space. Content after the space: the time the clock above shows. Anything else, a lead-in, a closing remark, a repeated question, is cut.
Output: 1:57
